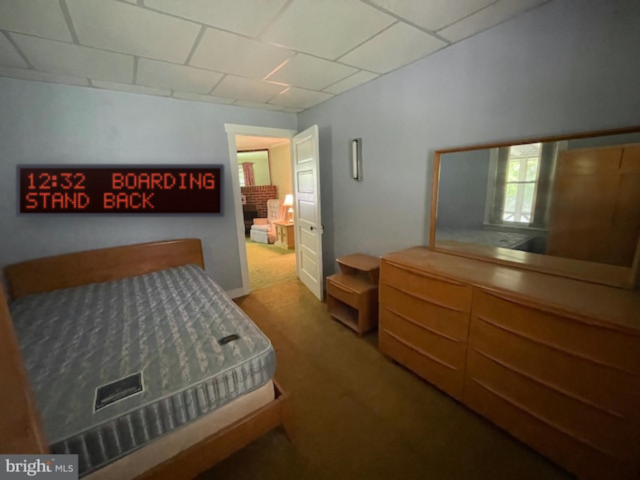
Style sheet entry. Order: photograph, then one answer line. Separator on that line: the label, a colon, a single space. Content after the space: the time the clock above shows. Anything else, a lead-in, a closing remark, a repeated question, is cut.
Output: 12:32
